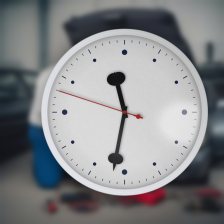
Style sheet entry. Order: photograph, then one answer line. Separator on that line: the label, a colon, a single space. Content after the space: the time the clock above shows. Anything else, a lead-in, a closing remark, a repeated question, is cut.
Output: 11:31:48
